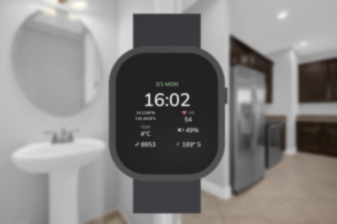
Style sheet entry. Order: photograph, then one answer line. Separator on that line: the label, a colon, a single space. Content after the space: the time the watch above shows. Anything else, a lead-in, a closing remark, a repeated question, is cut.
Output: 16:02
